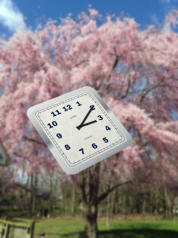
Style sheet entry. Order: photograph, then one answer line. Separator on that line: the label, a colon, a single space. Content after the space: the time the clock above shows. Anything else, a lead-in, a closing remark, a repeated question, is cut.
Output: 3:10
